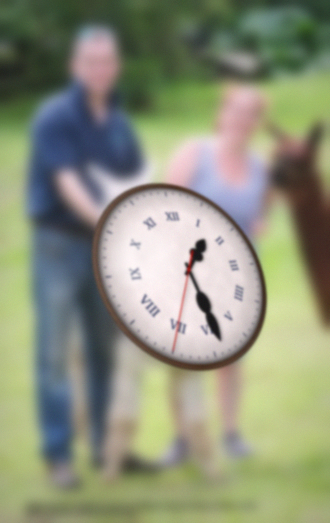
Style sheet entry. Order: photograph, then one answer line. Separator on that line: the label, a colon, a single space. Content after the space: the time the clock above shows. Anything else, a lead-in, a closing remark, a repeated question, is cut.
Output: 1:28:35
